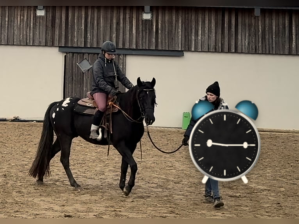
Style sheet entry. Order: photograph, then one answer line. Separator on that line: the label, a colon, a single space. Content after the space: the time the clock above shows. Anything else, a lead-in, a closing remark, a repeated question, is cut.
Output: 9:15
